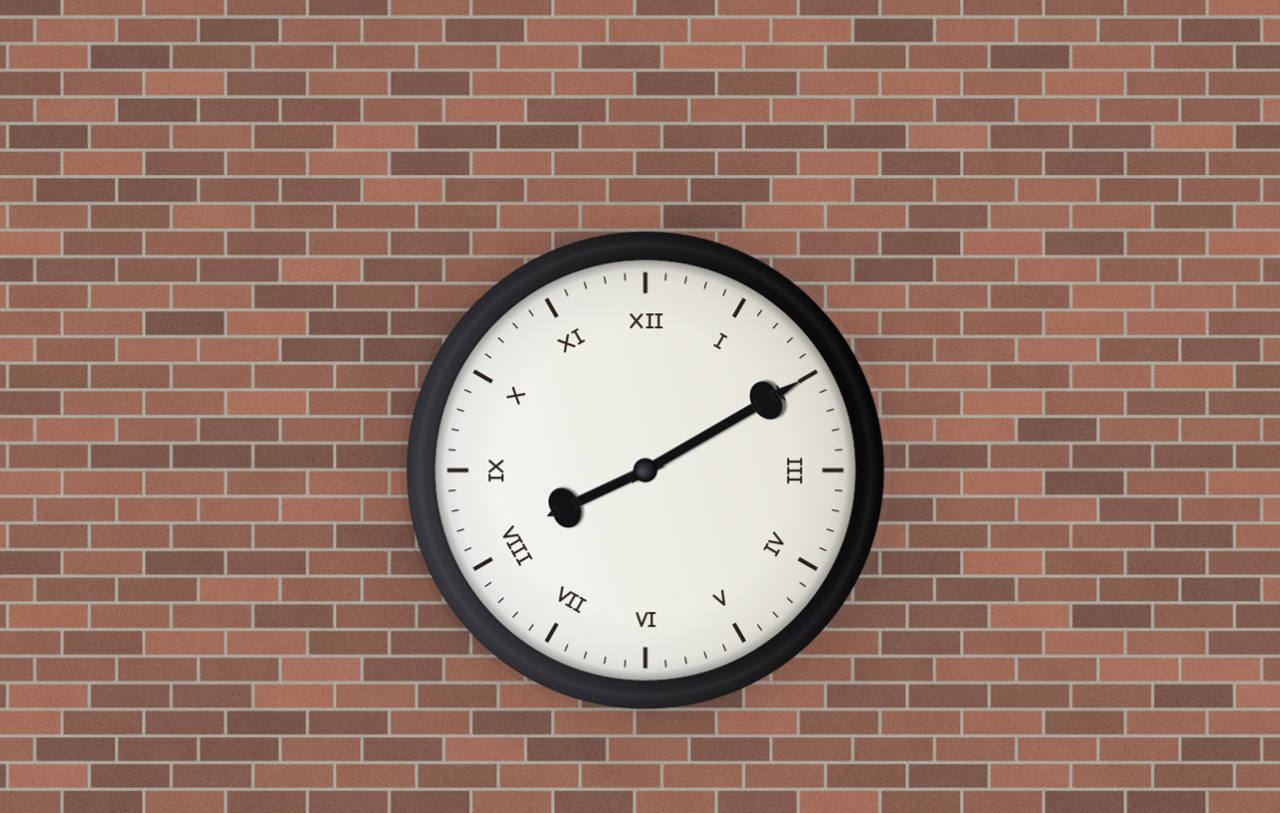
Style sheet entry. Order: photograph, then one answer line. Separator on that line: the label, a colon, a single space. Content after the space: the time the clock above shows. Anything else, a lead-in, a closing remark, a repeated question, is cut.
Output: 8:10
